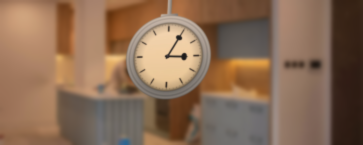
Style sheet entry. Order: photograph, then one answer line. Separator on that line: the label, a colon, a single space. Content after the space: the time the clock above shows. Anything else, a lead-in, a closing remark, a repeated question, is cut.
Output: 3:05
